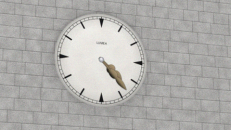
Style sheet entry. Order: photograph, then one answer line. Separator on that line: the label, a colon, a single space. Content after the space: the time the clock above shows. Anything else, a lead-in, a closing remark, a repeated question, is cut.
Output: 4:23
